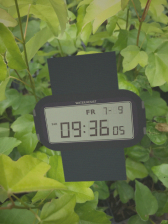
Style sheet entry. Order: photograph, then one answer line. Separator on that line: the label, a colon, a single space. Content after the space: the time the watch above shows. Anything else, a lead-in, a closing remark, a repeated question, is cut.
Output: 9:36:05
